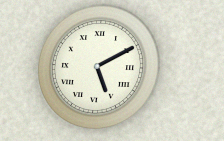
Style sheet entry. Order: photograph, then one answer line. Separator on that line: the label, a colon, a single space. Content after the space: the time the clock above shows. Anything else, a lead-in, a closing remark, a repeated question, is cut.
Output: 5:10
